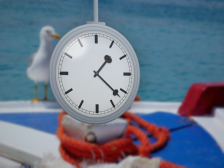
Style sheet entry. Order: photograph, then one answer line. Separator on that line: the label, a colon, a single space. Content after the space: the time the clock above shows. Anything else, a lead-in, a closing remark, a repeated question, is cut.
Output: 1:22
